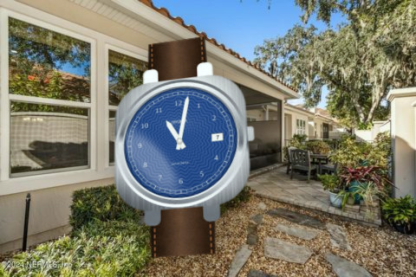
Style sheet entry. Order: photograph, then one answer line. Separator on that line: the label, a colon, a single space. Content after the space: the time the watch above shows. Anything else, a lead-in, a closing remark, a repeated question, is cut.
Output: 11:02
